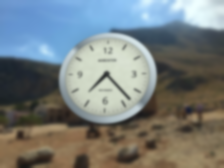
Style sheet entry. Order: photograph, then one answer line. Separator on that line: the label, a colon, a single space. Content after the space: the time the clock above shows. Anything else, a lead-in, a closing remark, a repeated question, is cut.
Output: 7:23
